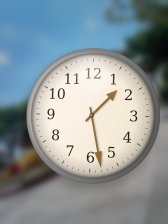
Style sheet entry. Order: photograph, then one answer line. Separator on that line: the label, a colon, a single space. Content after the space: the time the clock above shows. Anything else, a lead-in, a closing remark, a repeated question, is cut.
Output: 1:28
